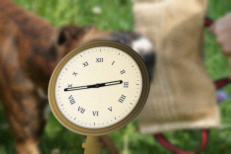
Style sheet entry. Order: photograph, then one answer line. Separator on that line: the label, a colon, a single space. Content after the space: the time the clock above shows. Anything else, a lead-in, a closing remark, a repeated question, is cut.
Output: 2:44
